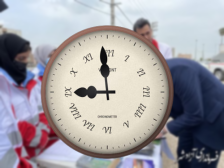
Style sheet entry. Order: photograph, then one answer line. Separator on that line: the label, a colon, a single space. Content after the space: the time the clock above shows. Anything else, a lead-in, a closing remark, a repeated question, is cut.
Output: 8:59
